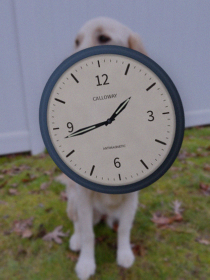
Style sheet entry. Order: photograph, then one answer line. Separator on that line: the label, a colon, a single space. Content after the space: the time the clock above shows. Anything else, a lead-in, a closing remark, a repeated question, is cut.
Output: 1:43
